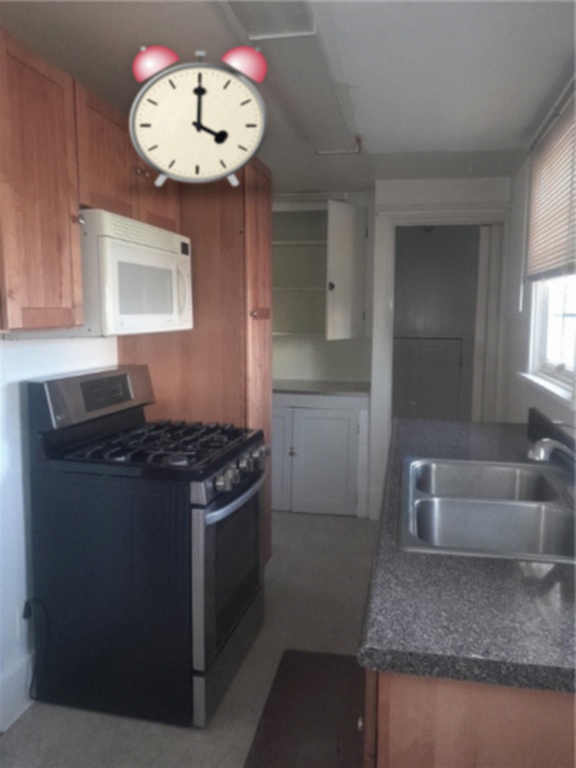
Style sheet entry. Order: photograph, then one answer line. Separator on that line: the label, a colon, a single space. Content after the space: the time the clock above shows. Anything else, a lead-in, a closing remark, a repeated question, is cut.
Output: 4:00
